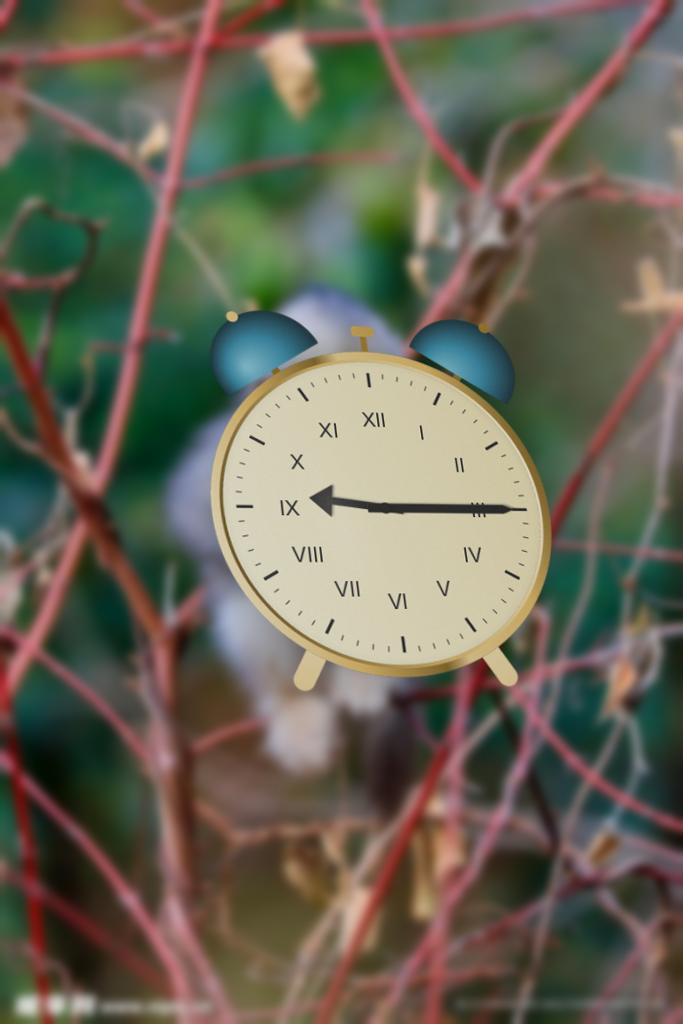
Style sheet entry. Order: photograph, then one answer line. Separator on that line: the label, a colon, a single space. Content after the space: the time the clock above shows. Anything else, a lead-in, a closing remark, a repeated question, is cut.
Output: 9:15
